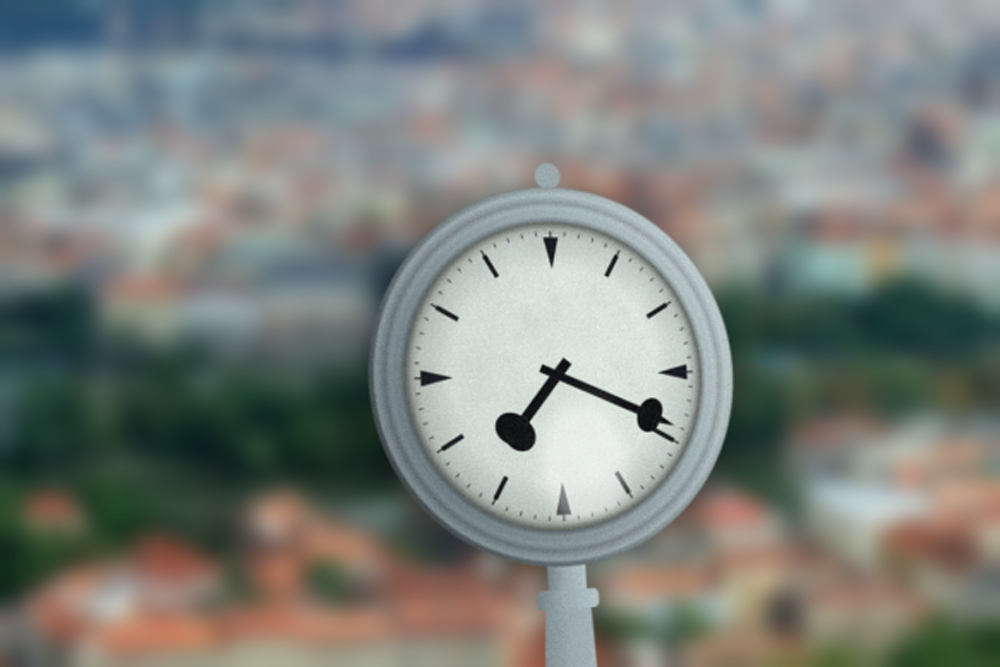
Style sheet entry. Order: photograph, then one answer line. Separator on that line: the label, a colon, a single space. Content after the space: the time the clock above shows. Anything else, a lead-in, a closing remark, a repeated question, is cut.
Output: 7:19
